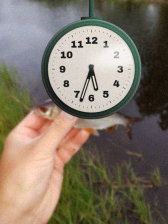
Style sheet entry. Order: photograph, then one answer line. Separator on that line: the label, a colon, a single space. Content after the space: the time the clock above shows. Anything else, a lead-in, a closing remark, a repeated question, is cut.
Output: 5:33
